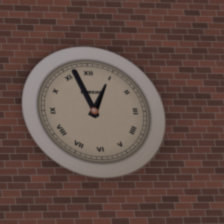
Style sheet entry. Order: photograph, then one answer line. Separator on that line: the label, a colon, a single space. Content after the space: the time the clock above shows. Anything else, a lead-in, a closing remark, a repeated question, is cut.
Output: 12:57
